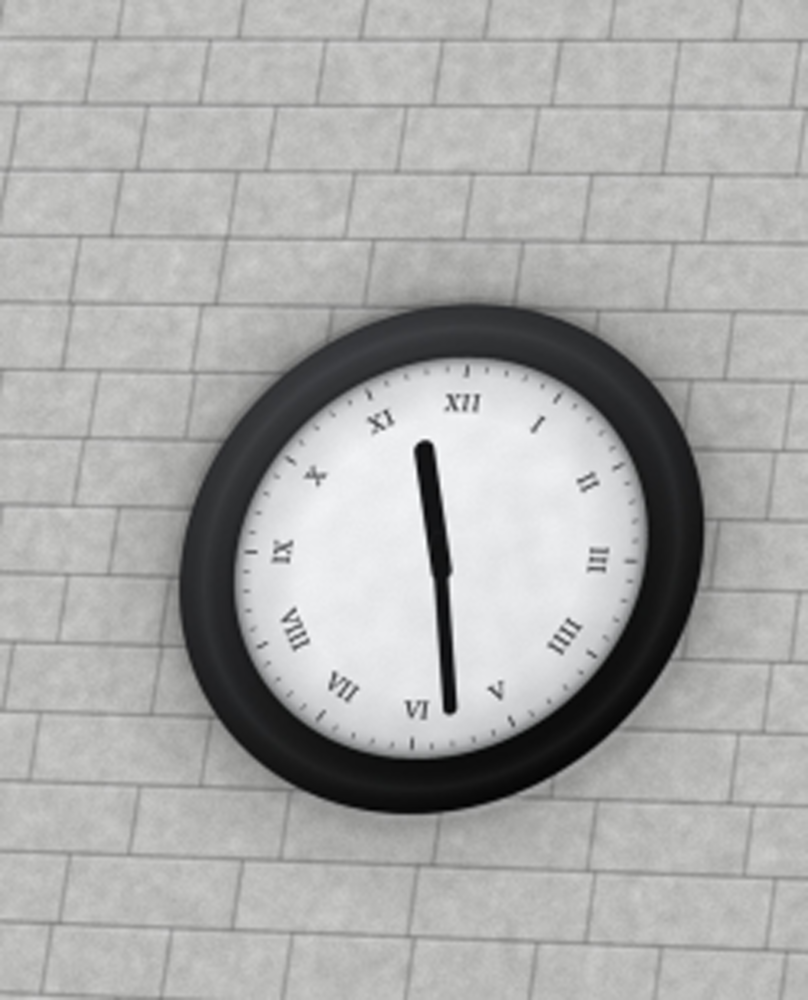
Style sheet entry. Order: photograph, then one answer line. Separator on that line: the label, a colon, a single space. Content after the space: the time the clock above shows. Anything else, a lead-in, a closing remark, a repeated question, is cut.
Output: 11:28
